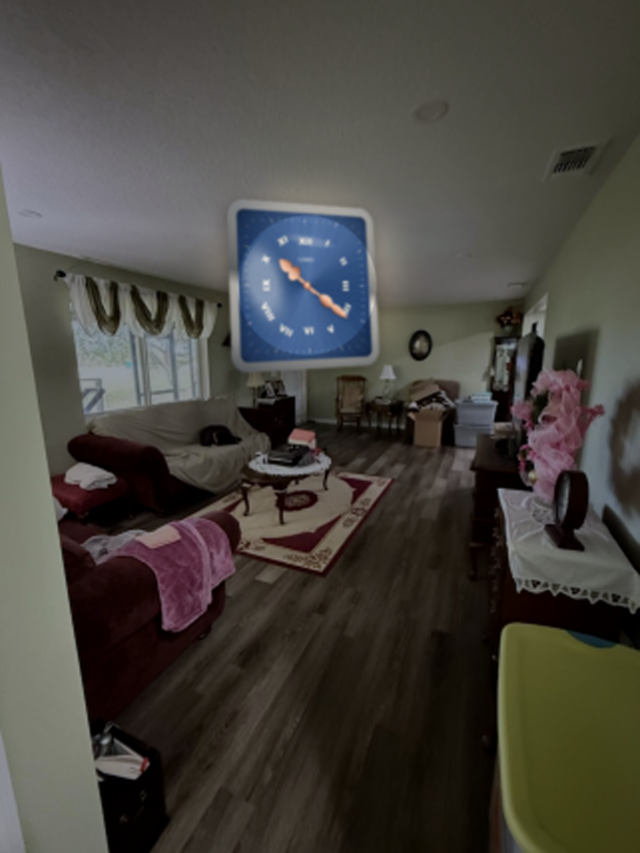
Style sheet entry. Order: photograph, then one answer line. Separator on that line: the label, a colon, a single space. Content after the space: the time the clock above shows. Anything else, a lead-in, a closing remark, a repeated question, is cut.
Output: 10:21
